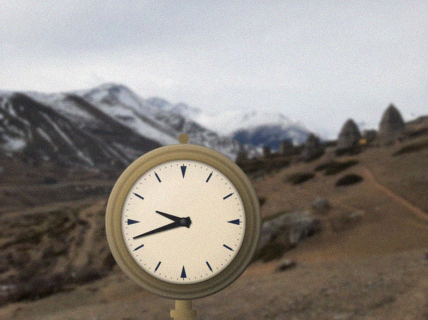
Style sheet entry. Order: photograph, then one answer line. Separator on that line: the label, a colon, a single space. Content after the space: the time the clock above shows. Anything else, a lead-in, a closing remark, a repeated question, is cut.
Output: 9:42
